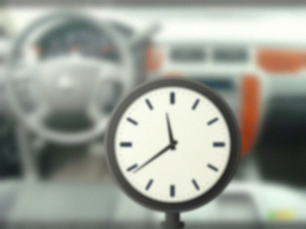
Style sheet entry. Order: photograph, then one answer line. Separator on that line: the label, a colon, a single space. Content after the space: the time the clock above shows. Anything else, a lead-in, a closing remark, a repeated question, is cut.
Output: 11:39
